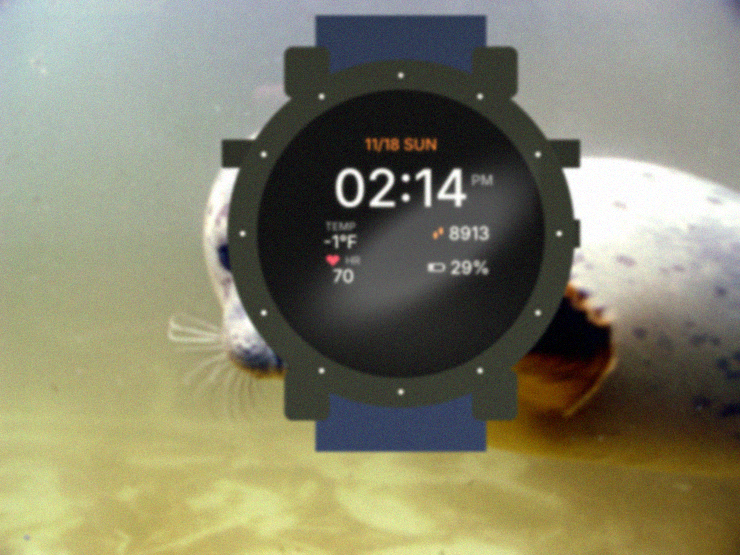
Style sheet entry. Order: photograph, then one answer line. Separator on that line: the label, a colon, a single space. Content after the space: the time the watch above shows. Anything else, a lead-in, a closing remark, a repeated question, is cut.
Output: 2:14
